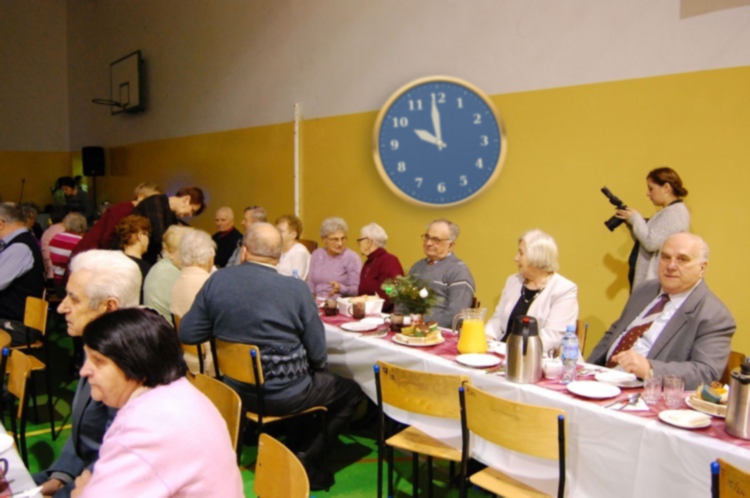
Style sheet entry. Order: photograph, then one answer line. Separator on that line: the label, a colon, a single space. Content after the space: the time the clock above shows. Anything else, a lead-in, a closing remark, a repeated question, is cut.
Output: 9:59
